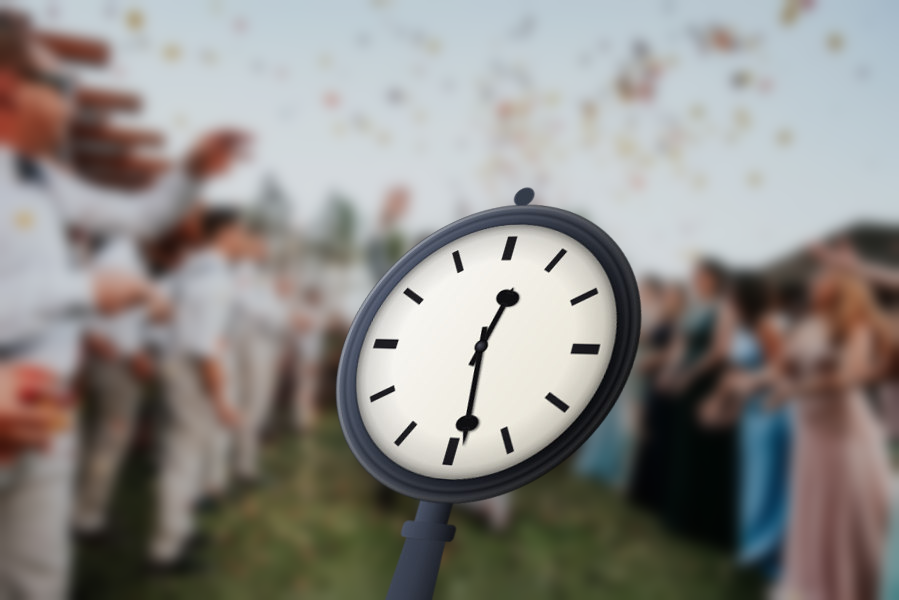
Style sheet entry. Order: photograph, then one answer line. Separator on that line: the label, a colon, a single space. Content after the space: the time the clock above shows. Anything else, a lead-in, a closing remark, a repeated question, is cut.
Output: 12:29
